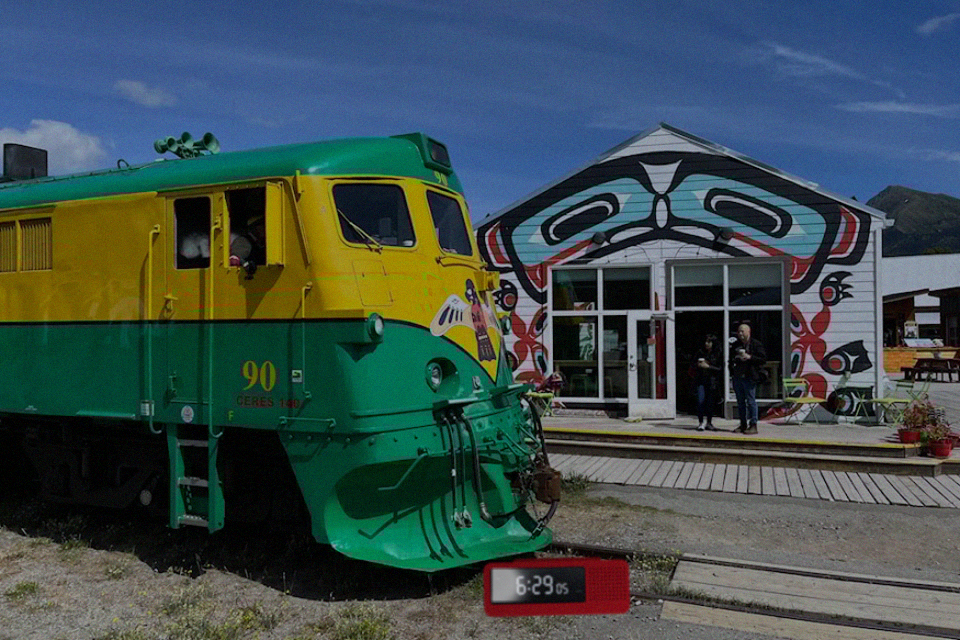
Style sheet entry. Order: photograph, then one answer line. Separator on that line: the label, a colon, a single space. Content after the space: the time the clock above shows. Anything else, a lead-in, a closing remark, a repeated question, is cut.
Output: 6:29:05
